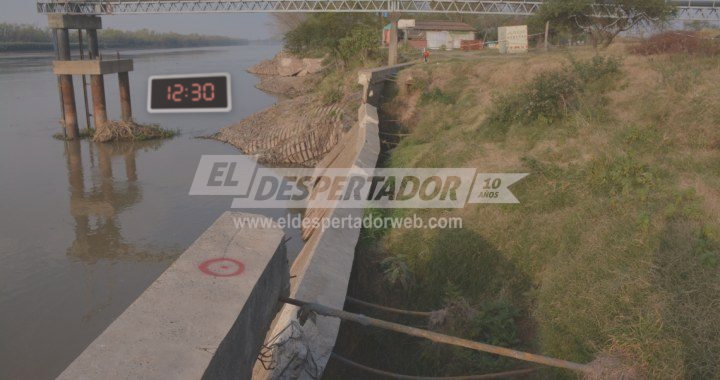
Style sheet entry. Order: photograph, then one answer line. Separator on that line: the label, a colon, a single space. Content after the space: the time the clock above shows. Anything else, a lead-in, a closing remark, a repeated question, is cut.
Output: 12:30
